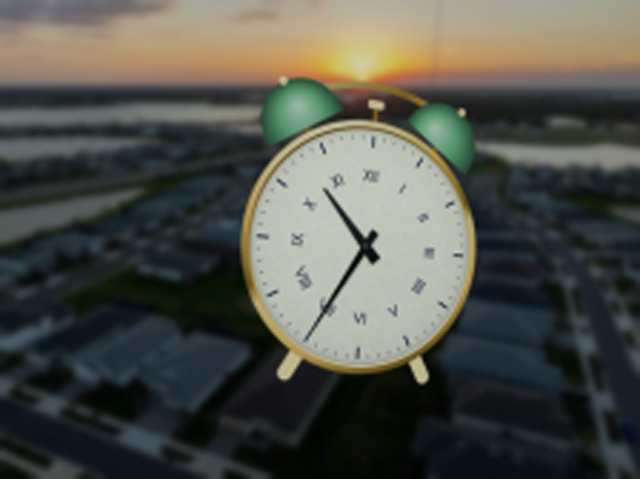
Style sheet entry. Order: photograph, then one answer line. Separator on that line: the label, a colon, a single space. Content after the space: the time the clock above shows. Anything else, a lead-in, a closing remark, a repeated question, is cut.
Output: 10:35
